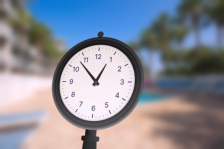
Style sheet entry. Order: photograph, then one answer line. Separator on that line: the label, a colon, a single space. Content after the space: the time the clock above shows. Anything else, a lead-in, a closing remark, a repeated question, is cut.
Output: 12:53
